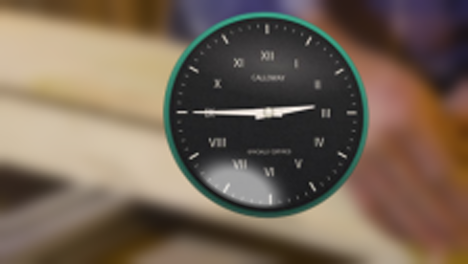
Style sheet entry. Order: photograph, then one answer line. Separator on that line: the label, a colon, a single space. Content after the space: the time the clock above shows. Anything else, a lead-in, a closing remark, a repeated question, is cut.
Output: 2:45
